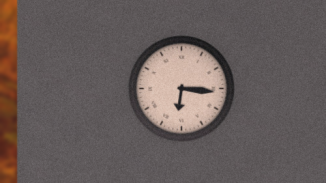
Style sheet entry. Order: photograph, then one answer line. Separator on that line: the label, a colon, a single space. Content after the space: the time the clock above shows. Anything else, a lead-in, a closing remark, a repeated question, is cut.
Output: 6:16
